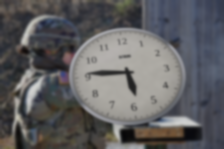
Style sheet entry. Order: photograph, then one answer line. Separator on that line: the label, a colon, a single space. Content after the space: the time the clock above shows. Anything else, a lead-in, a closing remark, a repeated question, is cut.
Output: 5:46
